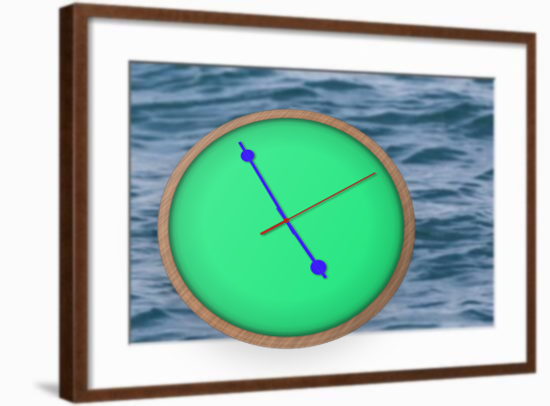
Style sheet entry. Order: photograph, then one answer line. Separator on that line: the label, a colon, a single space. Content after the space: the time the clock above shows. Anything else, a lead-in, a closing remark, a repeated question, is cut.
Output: 4:55:10
